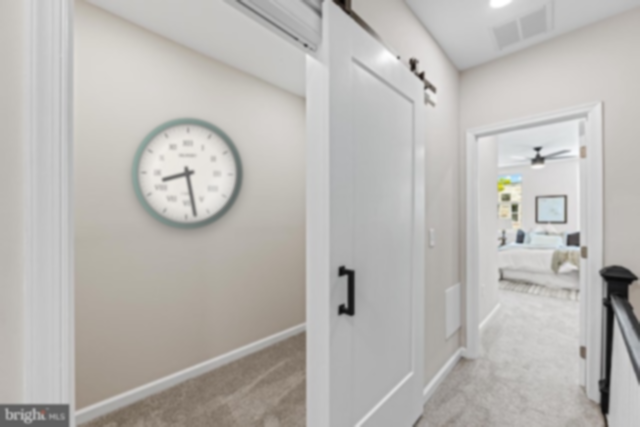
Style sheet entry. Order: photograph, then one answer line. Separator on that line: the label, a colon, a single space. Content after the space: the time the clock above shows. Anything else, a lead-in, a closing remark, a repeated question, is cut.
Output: 8:28
